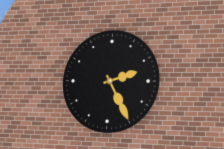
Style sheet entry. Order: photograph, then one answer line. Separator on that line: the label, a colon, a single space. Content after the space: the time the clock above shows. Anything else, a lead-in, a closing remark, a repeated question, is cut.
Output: 2:25
